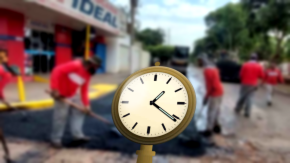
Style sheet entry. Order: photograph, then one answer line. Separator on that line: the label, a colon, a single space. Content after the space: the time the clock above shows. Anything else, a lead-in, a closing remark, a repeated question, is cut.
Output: 1:21
